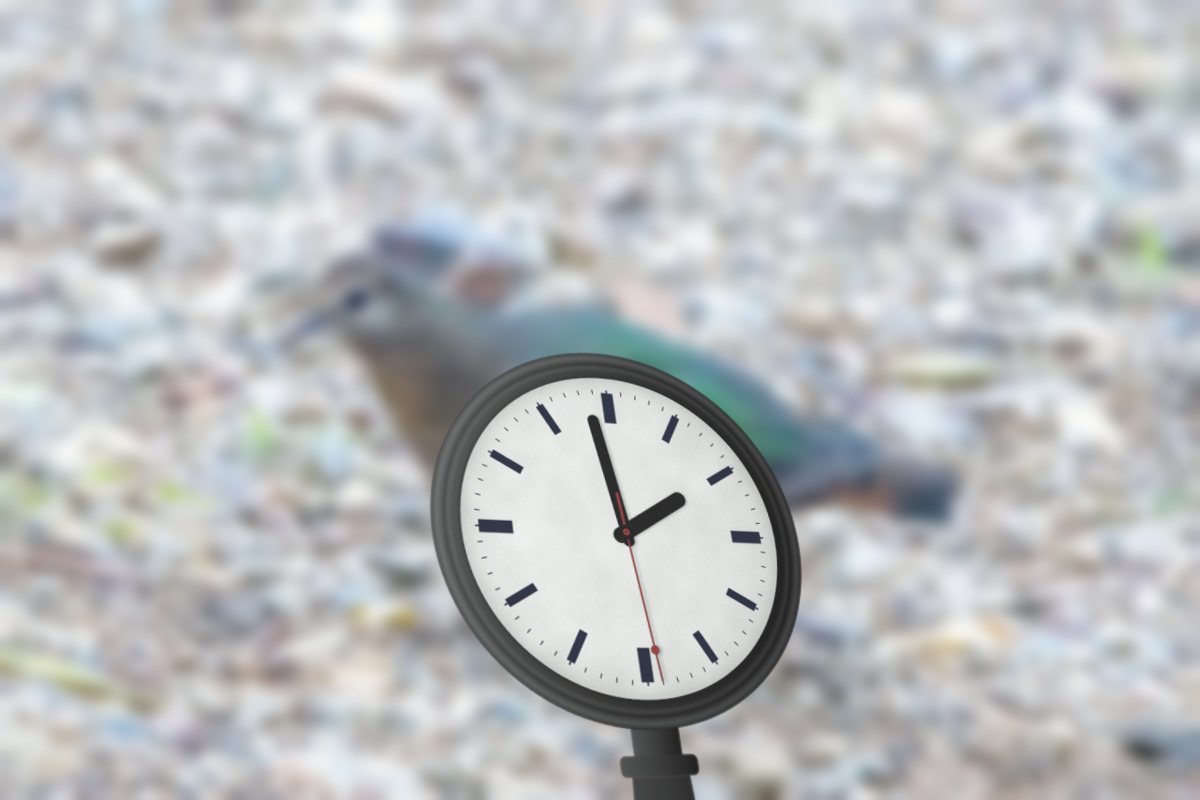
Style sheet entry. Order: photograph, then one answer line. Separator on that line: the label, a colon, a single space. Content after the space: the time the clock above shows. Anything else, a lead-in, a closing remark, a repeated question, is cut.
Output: 1:58:29
